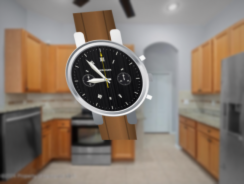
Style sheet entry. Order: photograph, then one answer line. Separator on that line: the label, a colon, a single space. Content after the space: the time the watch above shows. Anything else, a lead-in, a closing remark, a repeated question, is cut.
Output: 8:54
